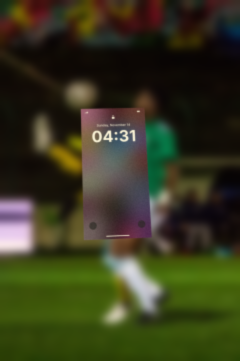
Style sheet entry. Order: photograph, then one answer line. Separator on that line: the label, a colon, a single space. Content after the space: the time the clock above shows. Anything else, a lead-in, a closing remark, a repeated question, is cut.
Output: 4:31
